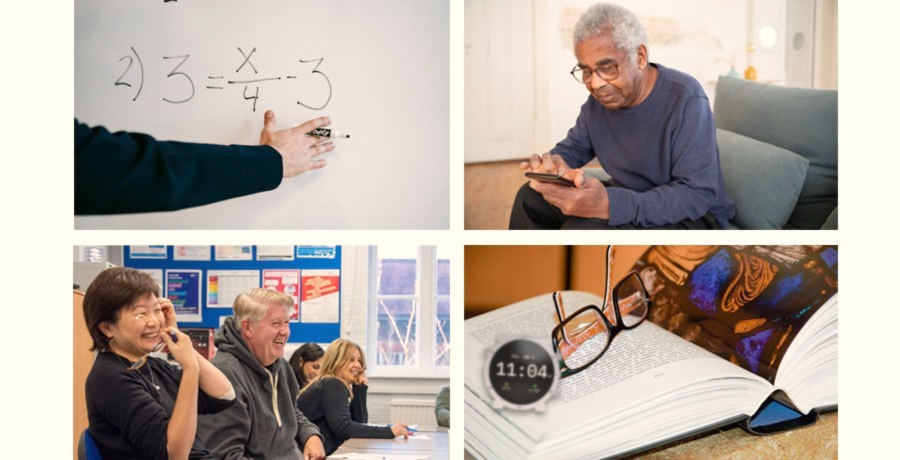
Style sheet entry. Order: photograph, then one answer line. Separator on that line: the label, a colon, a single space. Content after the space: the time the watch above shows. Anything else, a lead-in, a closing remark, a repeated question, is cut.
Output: 11:04
